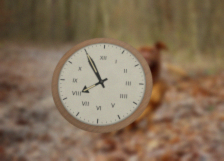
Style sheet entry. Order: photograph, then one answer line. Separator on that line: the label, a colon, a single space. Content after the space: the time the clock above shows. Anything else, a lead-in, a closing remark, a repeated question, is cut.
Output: 7:55
